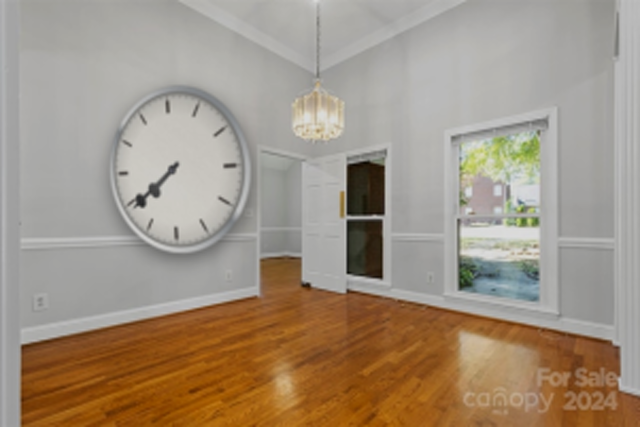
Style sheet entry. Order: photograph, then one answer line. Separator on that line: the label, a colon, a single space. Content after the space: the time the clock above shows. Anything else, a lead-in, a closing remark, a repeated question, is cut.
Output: 7:39
